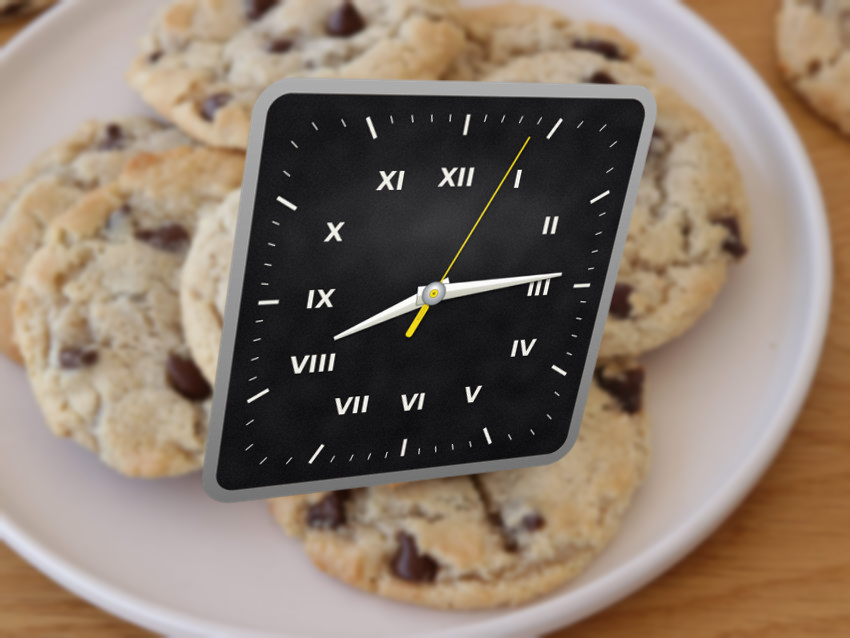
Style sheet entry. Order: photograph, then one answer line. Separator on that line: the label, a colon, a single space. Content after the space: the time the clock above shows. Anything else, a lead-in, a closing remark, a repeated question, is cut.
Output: 8:14:04
